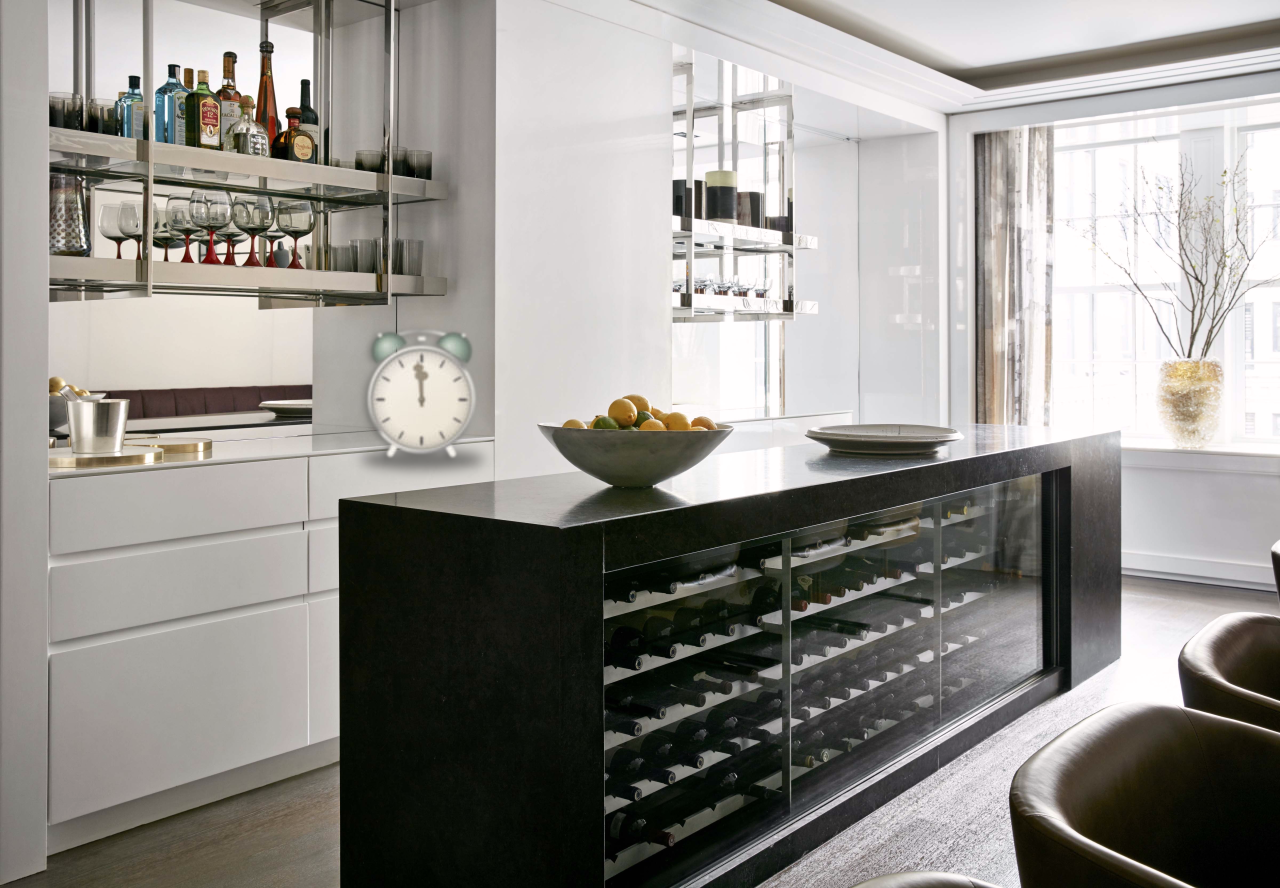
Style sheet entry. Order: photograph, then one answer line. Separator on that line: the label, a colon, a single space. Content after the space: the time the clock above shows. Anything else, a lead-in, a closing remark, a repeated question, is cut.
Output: 11:59
